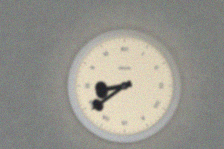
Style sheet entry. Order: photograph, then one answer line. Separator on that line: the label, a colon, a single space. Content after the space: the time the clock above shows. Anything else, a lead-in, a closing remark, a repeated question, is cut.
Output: 8:39
